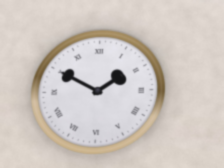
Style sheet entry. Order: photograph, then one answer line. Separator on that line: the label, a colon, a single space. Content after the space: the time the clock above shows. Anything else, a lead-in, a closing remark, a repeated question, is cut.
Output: 1:50
